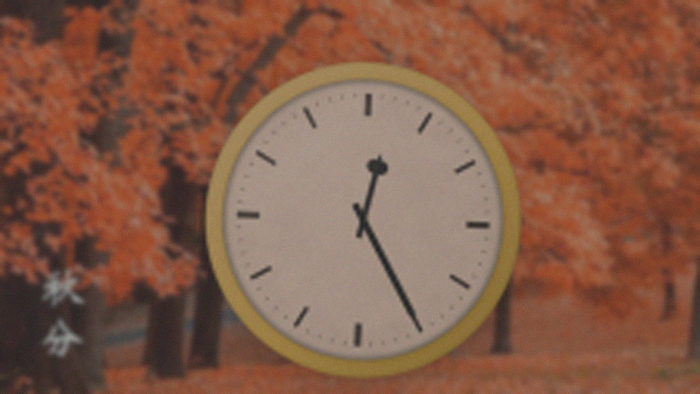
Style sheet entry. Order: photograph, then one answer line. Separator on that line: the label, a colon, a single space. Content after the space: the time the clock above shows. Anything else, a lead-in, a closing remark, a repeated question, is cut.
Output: 12:25
